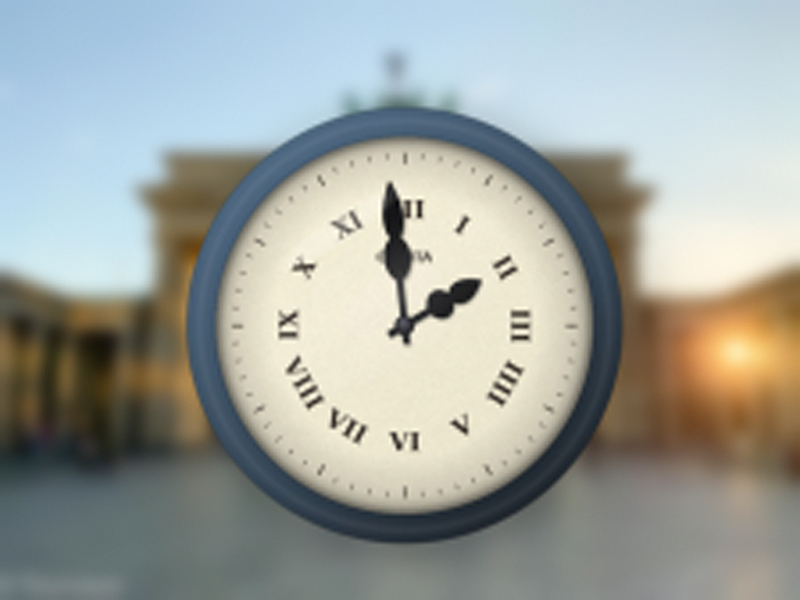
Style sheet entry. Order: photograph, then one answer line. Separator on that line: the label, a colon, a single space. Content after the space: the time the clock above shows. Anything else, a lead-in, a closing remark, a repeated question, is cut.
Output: 1:59
